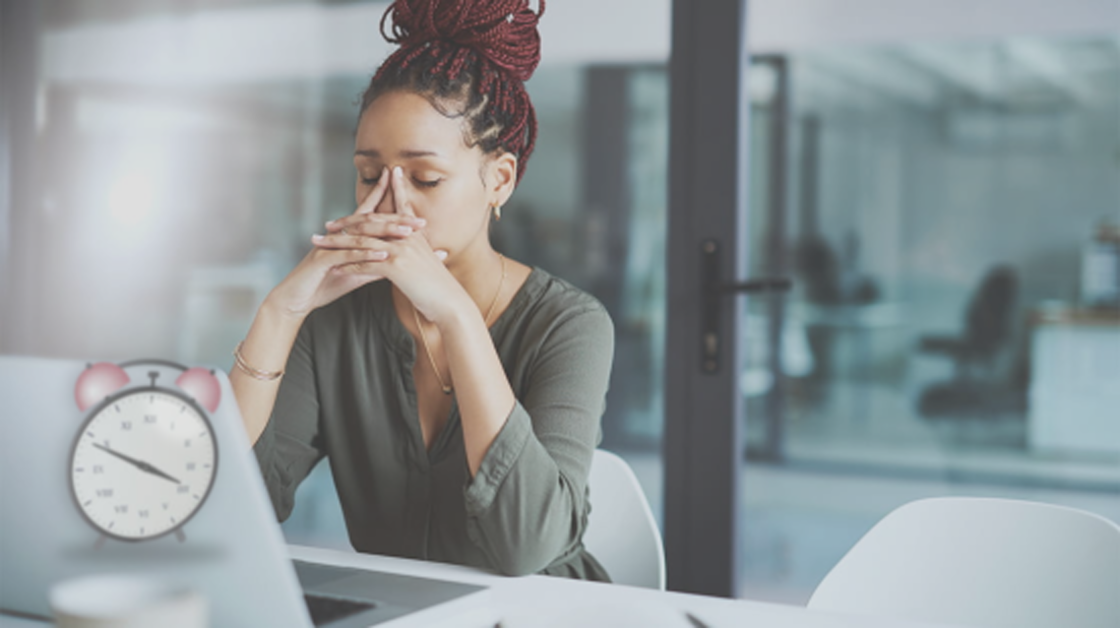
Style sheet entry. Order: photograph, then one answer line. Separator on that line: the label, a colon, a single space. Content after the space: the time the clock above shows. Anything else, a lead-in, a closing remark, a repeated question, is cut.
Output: 3:49
